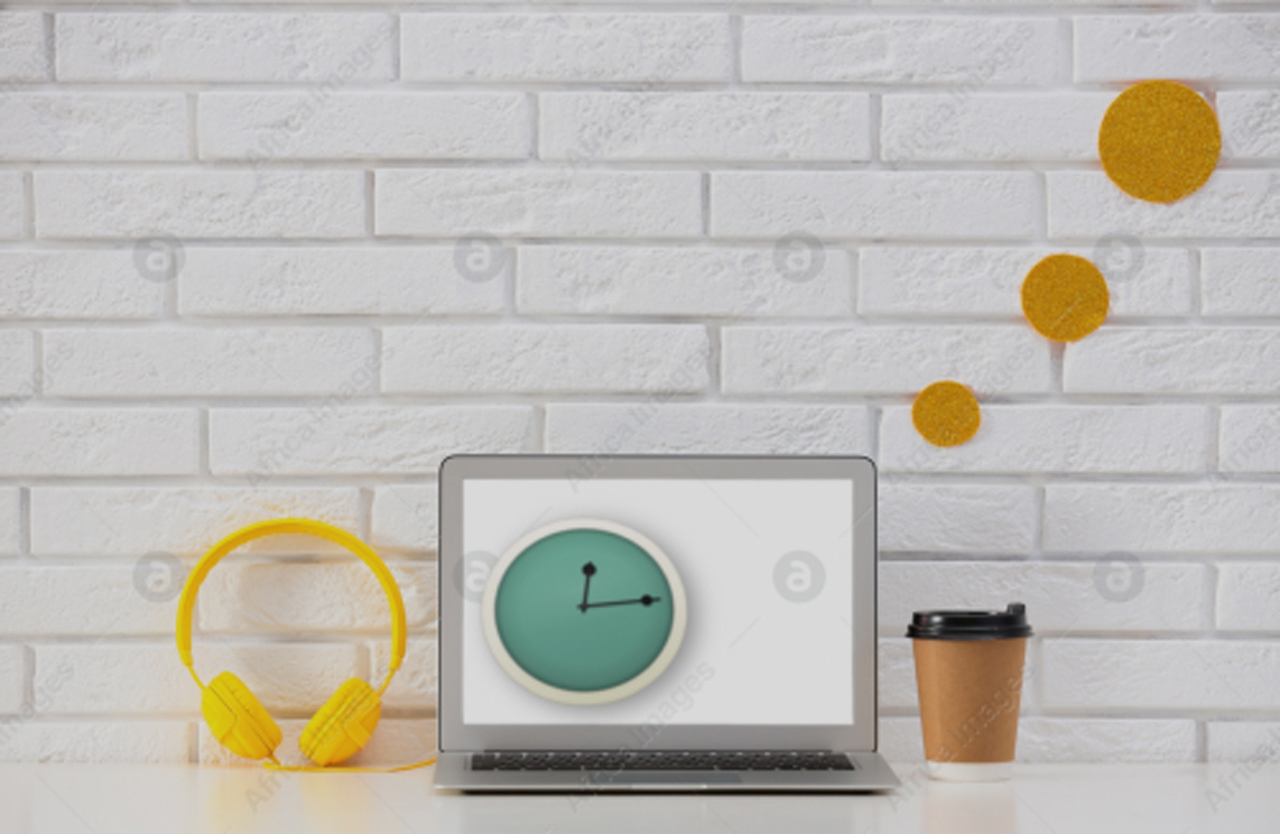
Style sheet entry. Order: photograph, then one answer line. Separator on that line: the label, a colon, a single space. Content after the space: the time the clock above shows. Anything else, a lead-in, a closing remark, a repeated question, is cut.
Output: 12:14
